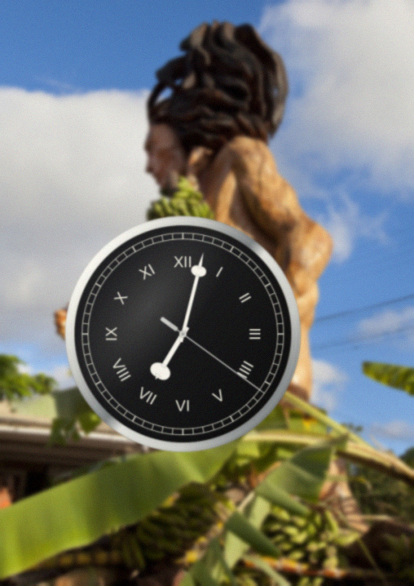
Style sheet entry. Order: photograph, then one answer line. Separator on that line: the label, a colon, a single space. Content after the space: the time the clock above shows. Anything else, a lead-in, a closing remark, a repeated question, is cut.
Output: 7:02:21
